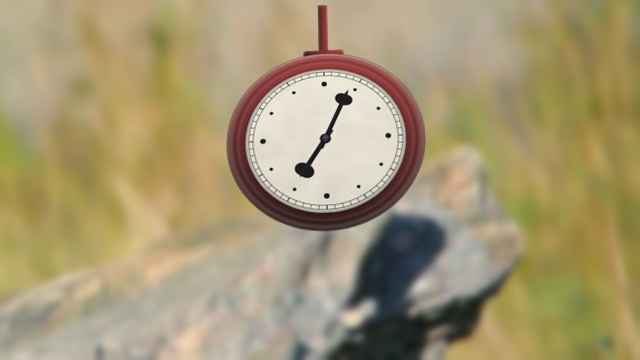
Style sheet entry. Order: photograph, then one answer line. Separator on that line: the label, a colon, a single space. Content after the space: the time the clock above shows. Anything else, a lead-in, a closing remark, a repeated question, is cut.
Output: 7:04
